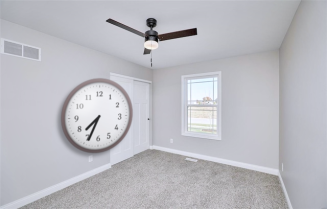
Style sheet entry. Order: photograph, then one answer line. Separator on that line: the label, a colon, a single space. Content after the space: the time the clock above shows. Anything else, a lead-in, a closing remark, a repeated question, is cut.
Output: 7:34
